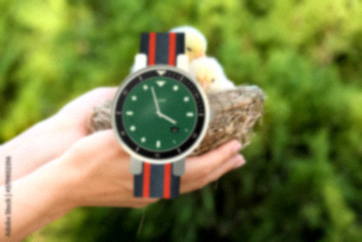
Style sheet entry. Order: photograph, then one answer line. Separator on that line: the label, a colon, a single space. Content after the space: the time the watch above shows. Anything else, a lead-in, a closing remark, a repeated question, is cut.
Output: 3:57
